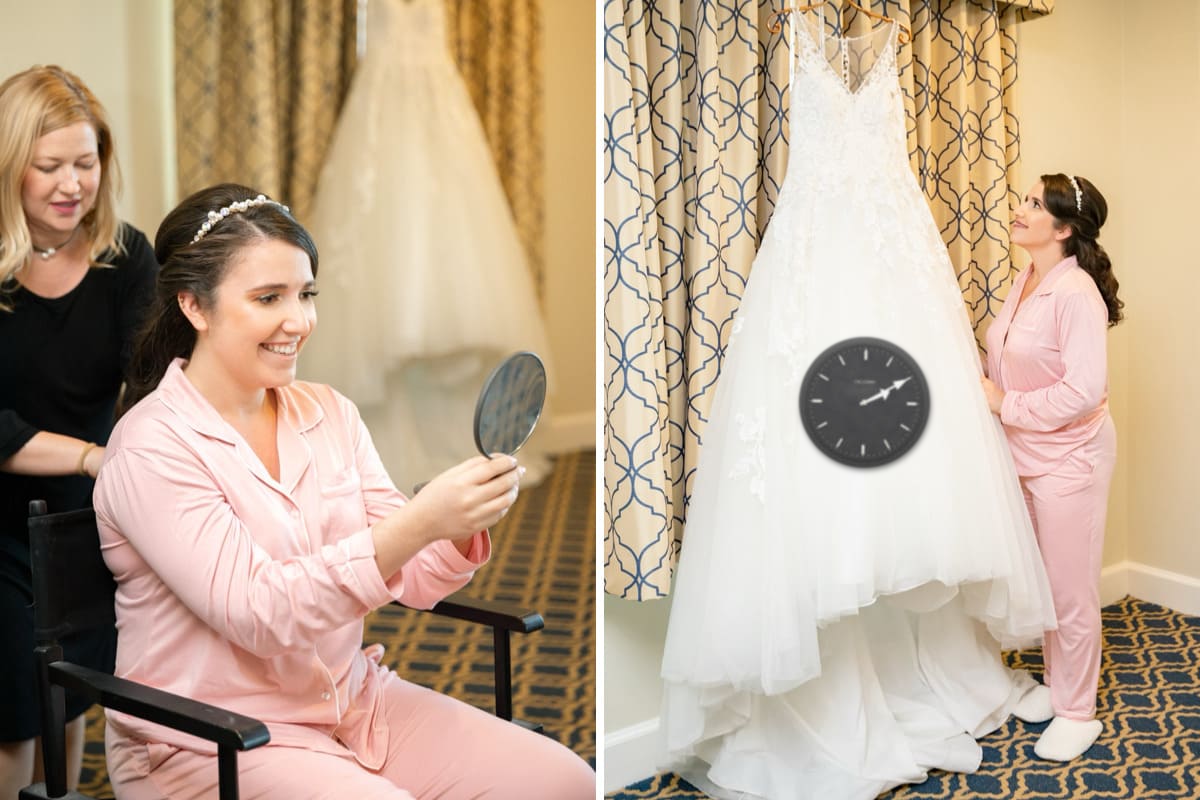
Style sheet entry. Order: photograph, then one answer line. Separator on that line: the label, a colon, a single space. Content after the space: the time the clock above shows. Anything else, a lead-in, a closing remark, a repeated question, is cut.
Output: 2:10
